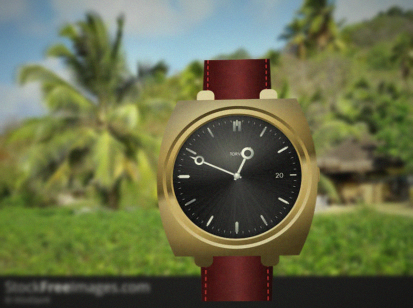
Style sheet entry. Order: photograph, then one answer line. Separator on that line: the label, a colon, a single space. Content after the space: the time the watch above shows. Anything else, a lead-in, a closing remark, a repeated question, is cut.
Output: 12:49
